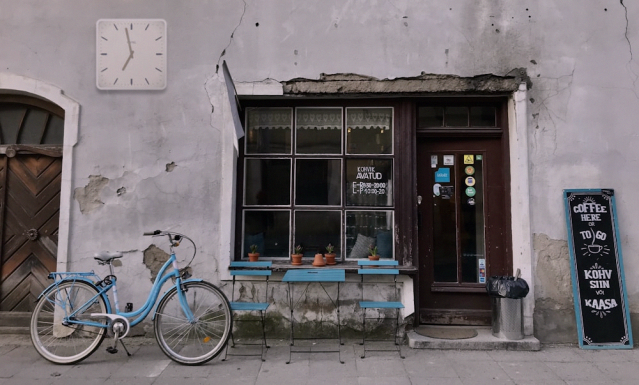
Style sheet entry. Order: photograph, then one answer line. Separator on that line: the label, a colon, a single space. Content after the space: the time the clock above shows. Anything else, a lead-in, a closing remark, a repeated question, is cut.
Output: 6:58
